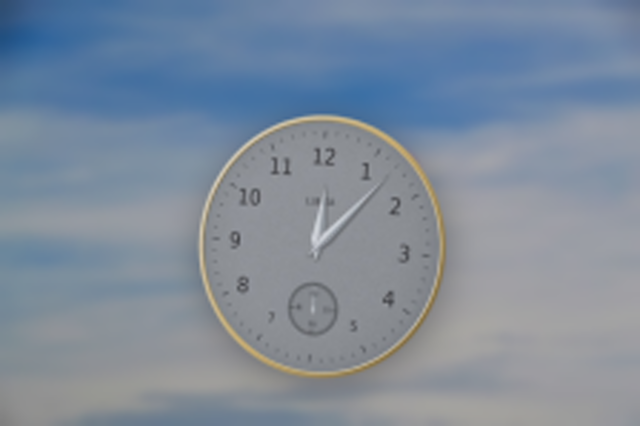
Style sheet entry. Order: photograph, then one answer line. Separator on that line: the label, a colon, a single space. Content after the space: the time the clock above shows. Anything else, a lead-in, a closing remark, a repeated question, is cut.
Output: 12:07
